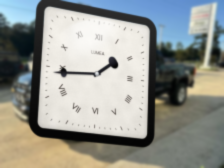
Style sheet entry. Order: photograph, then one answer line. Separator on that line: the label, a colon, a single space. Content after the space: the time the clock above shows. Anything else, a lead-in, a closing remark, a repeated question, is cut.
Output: 1:44
